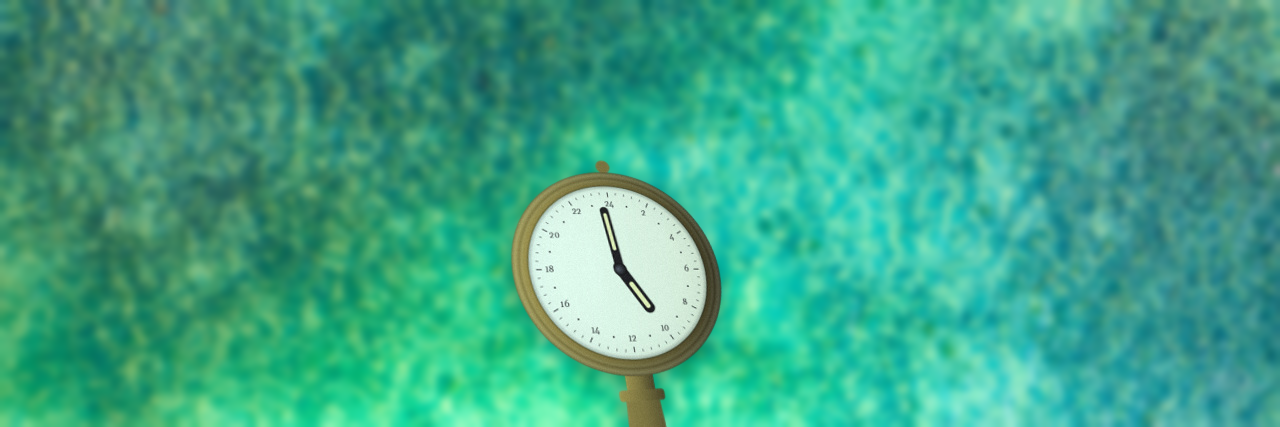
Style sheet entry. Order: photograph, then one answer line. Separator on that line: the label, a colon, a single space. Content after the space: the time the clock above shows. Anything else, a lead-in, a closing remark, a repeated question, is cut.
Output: 9:59
